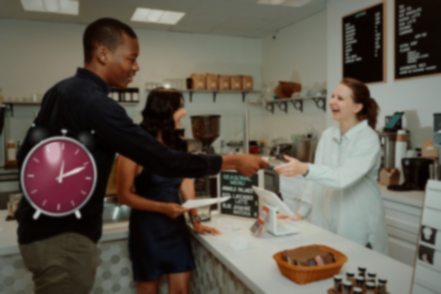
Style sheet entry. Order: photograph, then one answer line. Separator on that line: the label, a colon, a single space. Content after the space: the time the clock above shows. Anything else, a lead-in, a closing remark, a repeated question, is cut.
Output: 12:11
